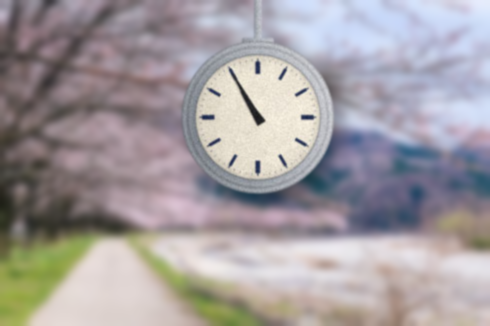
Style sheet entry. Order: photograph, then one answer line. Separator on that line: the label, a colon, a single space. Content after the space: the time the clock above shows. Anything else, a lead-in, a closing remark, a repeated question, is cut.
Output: 10:55
